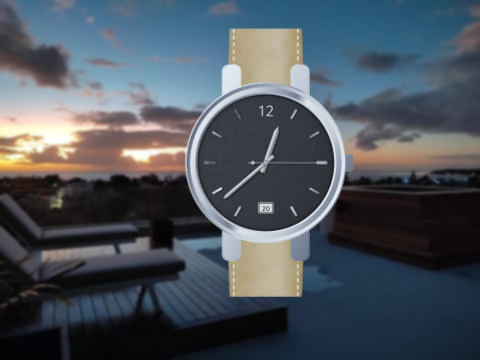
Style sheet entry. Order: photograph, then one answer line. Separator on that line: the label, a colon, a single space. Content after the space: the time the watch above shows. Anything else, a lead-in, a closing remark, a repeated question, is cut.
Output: 12:38:15
